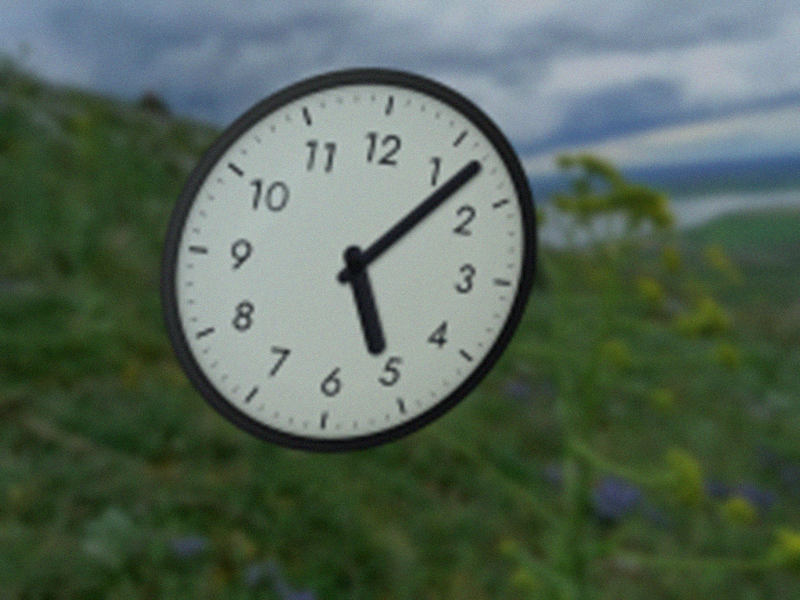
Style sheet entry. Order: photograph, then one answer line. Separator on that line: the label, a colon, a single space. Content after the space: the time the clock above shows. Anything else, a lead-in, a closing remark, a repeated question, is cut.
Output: 5:07
